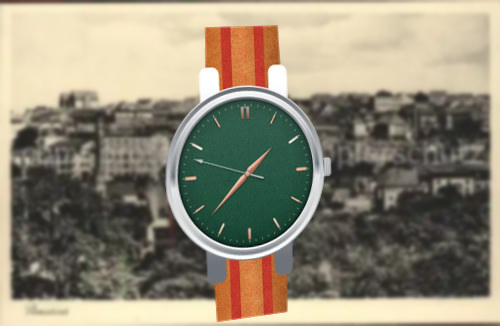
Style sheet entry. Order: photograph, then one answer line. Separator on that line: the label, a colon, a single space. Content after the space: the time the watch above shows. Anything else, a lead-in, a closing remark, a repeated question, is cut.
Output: 1:37:48
